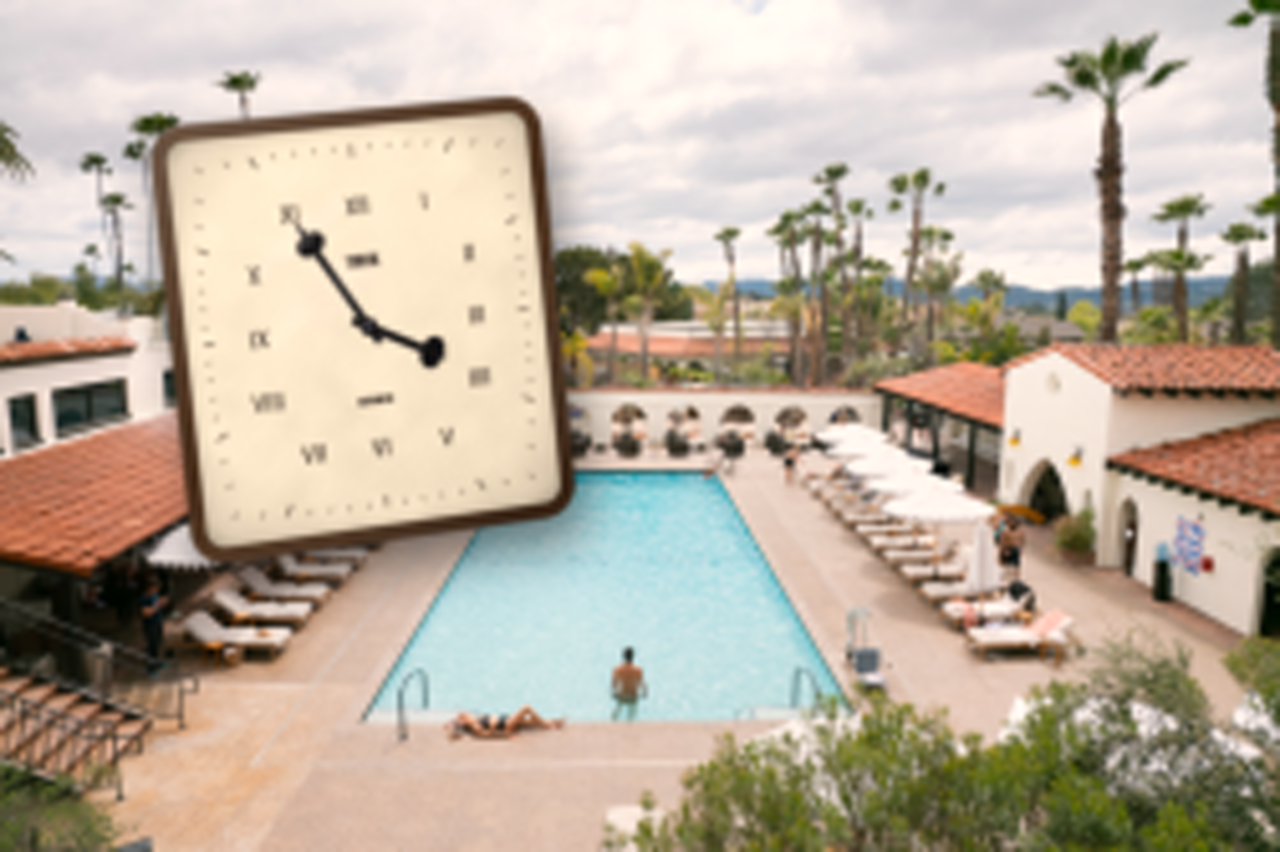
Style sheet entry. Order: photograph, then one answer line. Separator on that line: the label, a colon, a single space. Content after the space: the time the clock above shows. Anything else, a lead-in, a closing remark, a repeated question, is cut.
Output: 3:55
